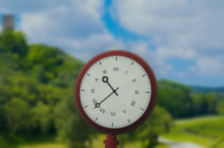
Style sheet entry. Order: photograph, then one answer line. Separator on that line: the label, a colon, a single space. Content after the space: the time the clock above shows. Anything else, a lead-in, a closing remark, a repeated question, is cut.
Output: 10:38
